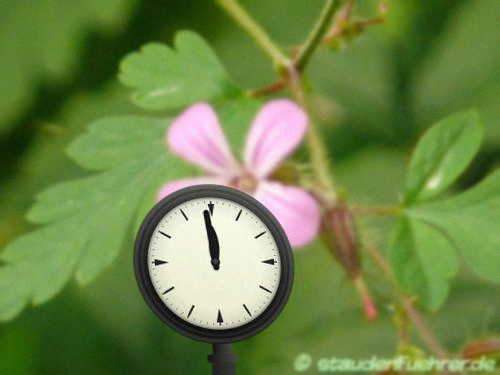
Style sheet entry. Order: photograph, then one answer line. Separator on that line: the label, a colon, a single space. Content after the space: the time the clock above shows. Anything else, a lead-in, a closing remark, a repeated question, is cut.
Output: 11:59
